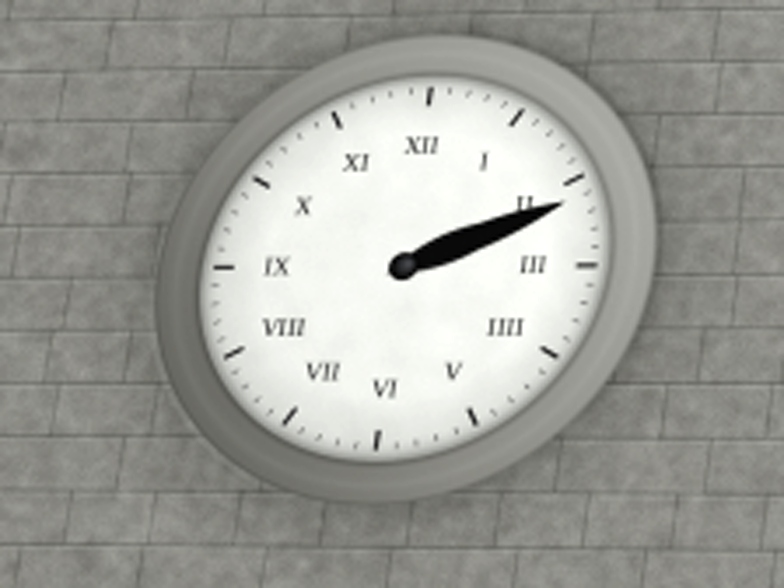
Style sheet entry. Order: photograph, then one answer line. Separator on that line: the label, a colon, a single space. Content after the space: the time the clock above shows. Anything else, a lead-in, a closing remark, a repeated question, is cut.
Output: 2:11
